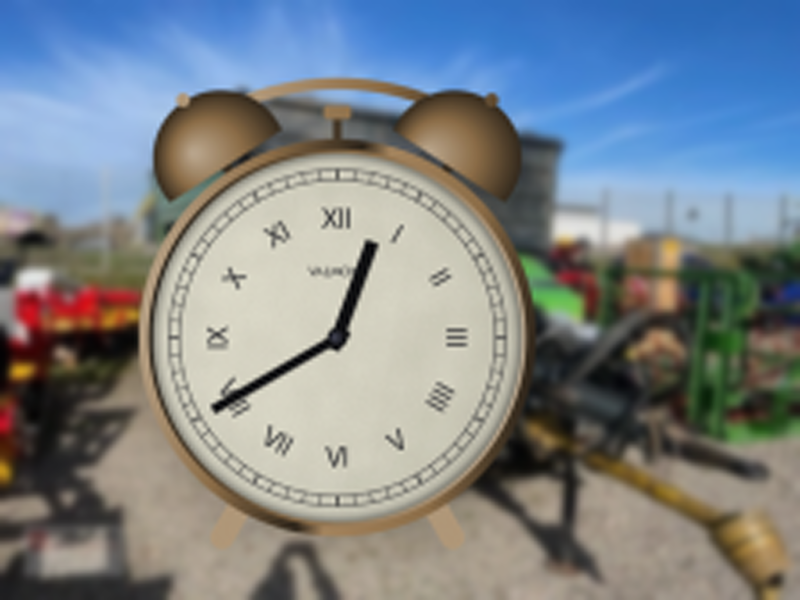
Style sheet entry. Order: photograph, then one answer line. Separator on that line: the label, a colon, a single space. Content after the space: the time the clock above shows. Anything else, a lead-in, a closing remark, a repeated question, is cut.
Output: 12:40
